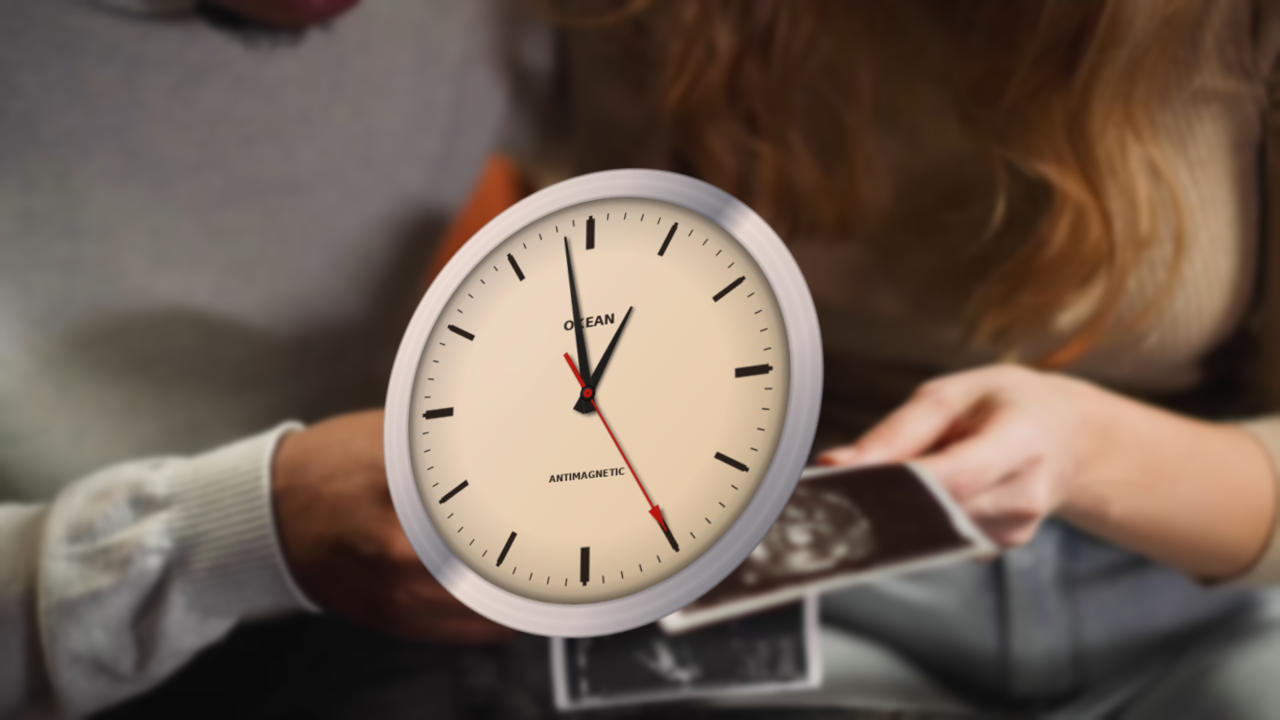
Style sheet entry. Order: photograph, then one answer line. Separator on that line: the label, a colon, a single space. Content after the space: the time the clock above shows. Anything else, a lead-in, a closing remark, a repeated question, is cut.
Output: 12:58:25
